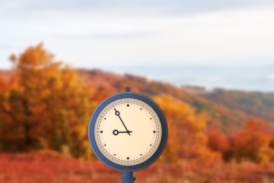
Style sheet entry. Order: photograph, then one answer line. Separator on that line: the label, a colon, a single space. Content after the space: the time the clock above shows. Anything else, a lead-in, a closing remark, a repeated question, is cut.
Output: 8:55
